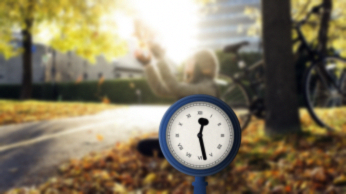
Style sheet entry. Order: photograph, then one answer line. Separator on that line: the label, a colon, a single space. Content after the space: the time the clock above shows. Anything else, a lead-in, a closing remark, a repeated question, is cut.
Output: 12:28
